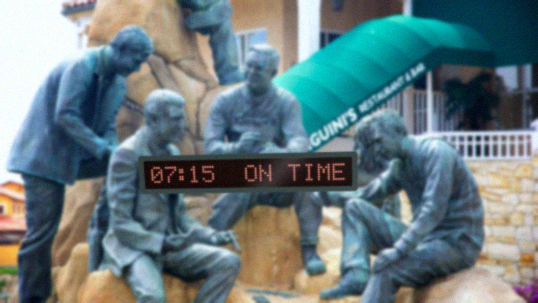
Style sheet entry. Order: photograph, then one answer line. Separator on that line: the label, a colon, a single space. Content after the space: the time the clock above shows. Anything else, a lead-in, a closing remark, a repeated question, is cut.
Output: 7:15
